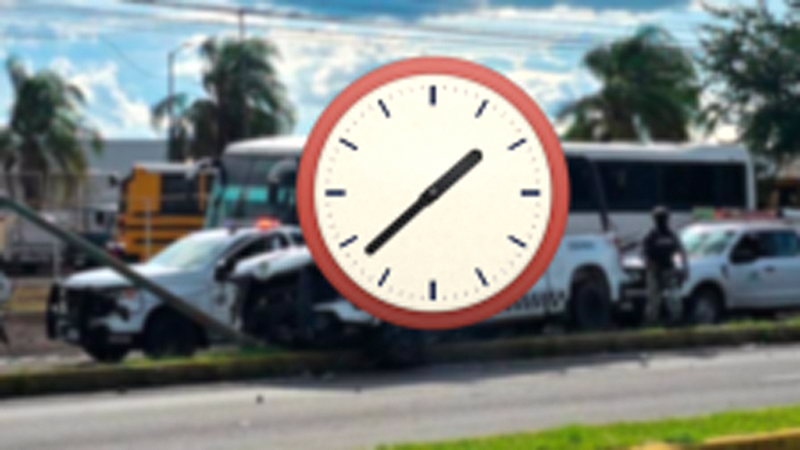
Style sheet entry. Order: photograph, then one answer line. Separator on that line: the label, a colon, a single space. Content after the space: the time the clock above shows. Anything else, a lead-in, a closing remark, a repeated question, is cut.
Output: 1:38
